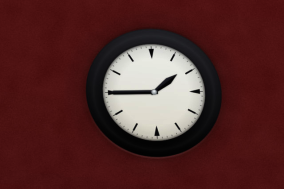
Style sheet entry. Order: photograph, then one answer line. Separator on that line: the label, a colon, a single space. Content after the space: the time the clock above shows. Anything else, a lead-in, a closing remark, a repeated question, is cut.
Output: 1:45
